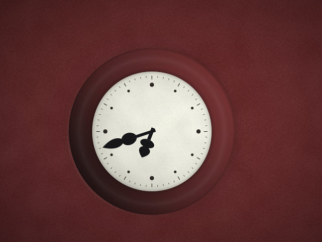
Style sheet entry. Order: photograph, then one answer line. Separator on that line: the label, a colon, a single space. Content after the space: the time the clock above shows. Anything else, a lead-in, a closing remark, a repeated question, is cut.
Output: 6:42
